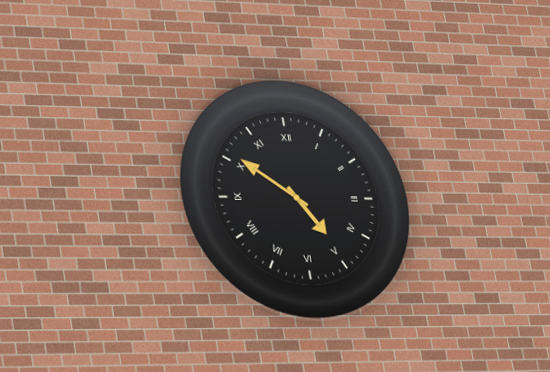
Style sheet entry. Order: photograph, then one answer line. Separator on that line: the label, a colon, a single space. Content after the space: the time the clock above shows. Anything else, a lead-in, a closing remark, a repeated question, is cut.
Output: 4:51
